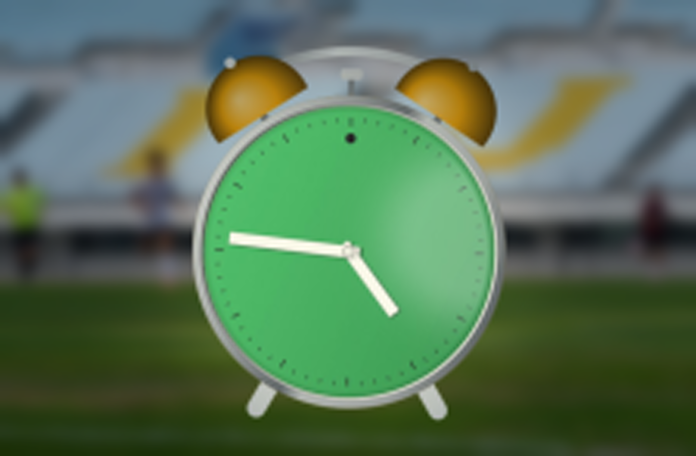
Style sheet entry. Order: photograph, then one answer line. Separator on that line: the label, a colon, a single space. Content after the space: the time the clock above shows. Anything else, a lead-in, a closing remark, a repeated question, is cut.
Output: 4:46
